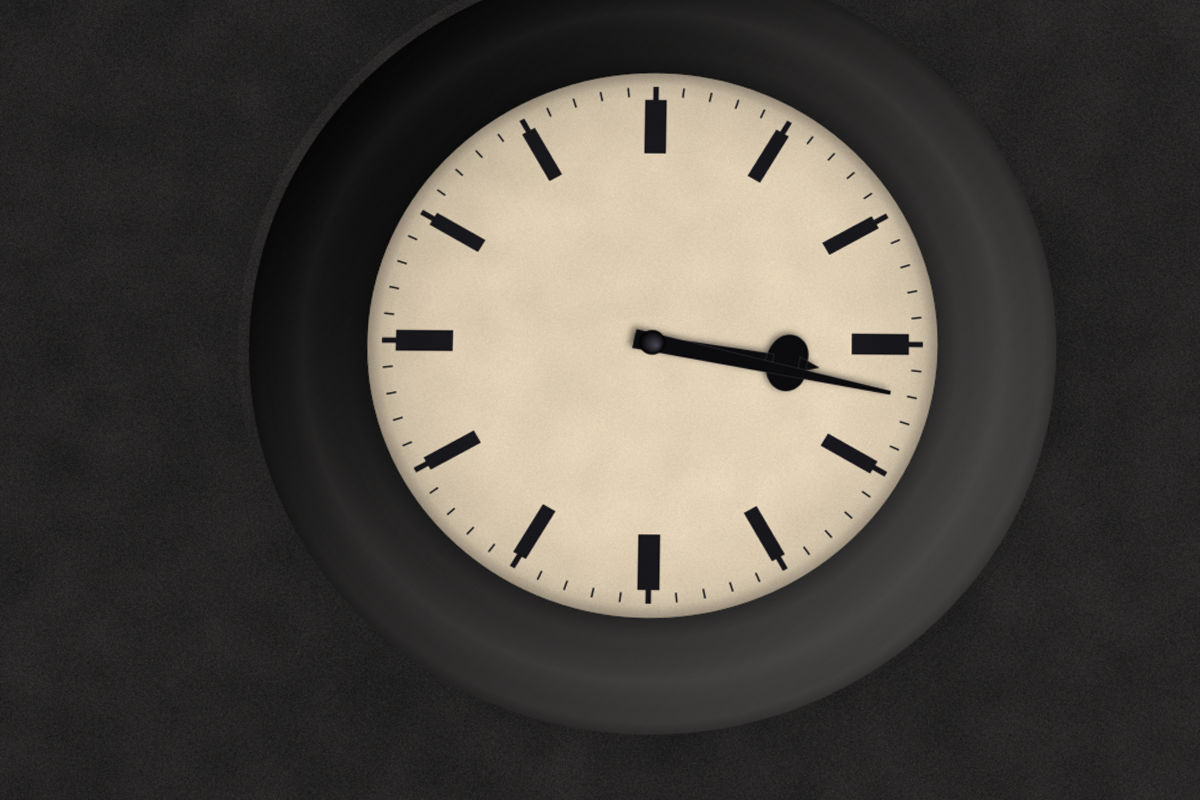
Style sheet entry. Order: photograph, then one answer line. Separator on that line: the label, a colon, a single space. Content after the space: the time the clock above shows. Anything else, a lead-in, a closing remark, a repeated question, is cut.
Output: 3:17
